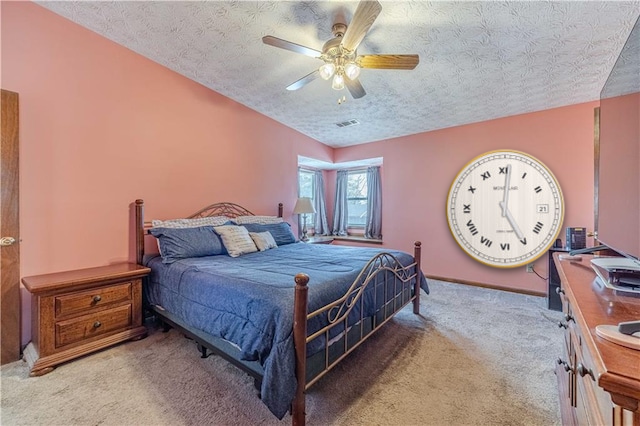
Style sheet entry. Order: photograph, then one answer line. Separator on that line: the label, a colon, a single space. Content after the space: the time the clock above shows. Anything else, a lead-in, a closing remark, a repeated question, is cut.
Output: 5:01
